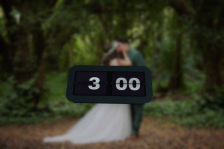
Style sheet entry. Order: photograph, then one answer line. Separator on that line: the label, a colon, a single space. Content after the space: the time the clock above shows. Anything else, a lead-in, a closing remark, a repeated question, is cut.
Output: 3:00
